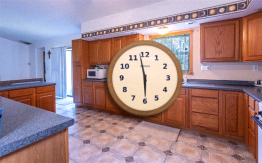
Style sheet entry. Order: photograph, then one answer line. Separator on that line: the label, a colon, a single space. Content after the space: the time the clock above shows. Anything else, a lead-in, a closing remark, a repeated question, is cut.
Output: 5:58
